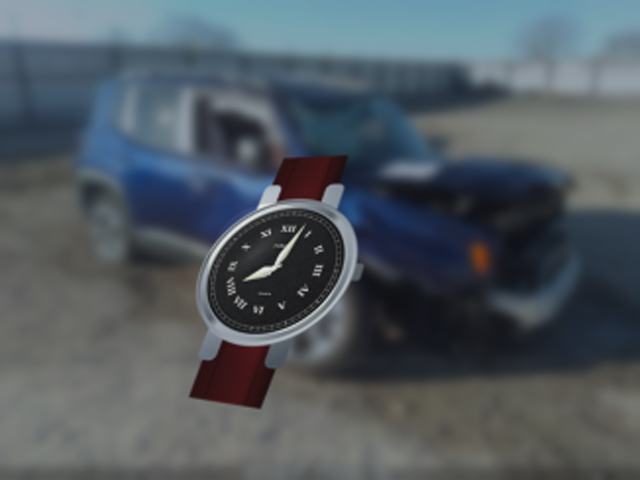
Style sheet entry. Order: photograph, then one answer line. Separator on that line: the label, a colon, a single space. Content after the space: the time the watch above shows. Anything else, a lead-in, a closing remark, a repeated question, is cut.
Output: 8:03
